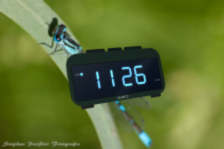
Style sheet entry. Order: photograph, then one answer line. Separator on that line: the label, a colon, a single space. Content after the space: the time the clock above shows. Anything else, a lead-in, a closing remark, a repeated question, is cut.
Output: 11:26
